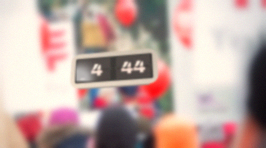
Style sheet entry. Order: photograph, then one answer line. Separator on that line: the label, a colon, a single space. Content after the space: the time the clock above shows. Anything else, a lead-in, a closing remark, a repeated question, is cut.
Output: 4:44
